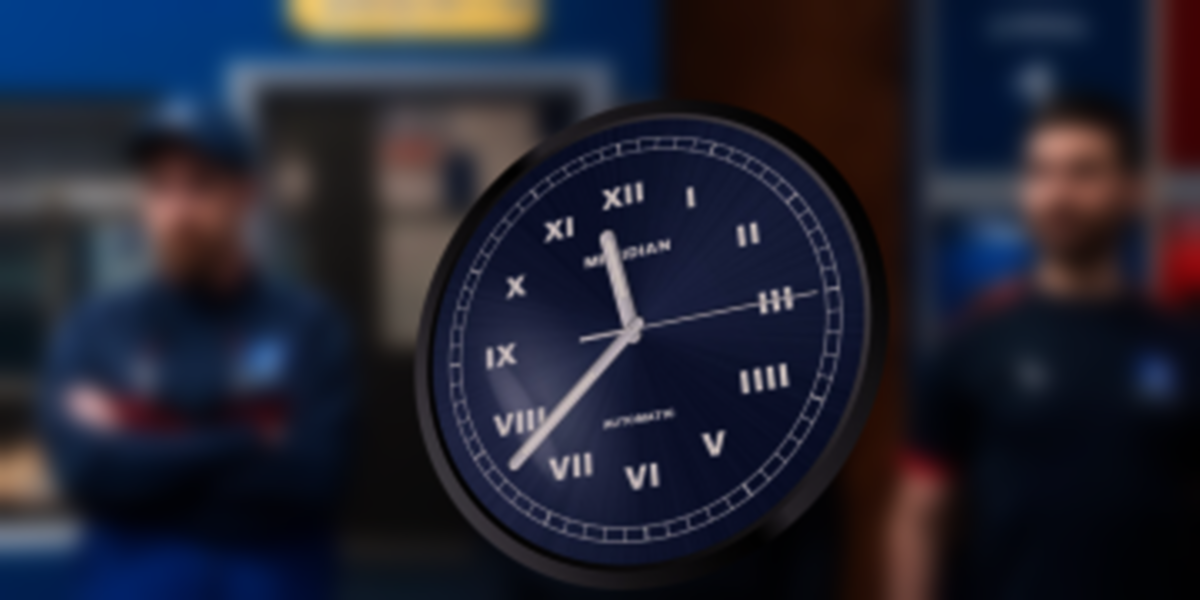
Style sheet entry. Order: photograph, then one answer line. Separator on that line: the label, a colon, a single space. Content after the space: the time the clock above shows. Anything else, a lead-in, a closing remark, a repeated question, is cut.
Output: 11:38:15
